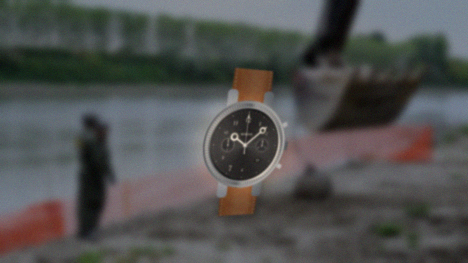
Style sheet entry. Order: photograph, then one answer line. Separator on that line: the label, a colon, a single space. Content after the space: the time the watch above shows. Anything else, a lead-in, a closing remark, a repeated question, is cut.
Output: 10:08
